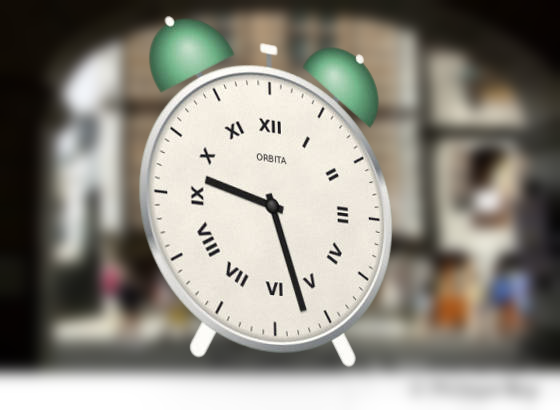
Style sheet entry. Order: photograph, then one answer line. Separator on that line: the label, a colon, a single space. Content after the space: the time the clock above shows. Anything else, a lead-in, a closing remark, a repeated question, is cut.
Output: 9:27
